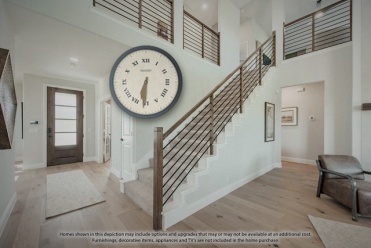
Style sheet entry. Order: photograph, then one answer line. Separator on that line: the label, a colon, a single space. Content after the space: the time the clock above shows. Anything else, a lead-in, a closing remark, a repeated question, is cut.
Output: 6:31
